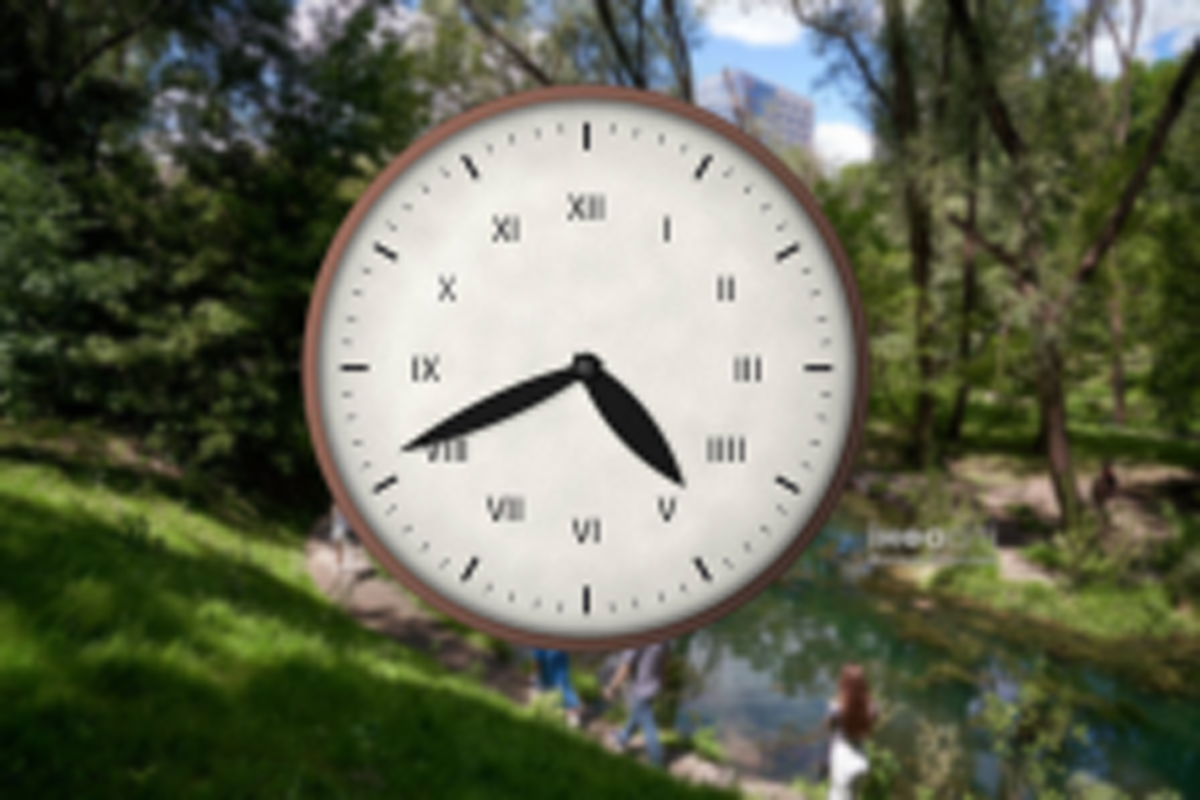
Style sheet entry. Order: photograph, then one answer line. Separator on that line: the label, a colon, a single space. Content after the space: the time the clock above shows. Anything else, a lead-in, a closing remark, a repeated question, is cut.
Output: 4:41
